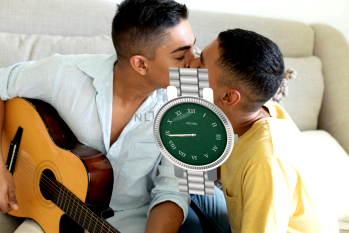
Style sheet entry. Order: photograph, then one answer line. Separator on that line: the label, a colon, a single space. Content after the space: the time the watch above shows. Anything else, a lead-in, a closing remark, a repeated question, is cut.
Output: 8:44
